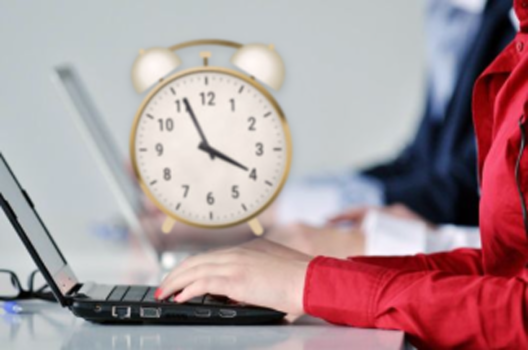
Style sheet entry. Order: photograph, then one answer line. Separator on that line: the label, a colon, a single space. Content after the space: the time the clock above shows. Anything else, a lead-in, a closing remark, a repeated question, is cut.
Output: 3:56
